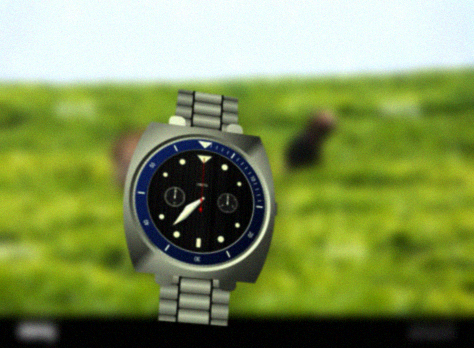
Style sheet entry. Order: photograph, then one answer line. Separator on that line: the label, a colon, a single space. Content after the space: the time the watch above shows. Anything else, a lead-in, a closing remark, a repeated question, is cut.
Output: 7:37
